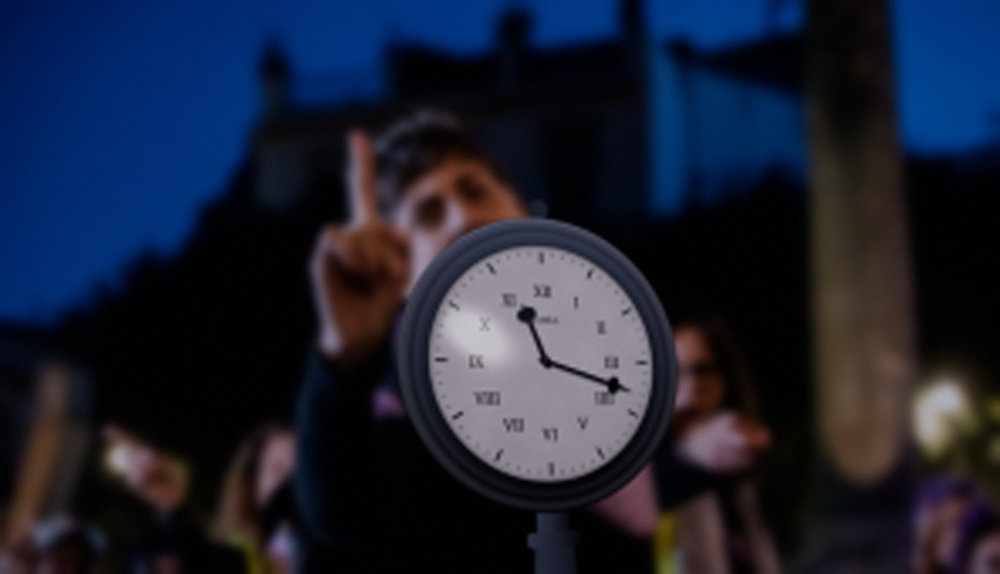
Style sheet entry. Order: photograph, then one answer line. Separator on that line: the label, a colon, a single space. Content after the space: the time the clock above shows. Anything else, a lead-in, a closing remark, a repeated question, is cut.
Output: 11:18
